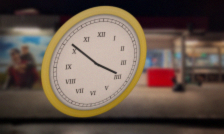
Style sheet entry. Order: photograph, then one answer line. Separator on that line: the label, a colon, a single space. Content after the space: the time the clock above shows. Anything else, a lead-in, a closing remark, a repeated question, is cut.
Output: 3:51
